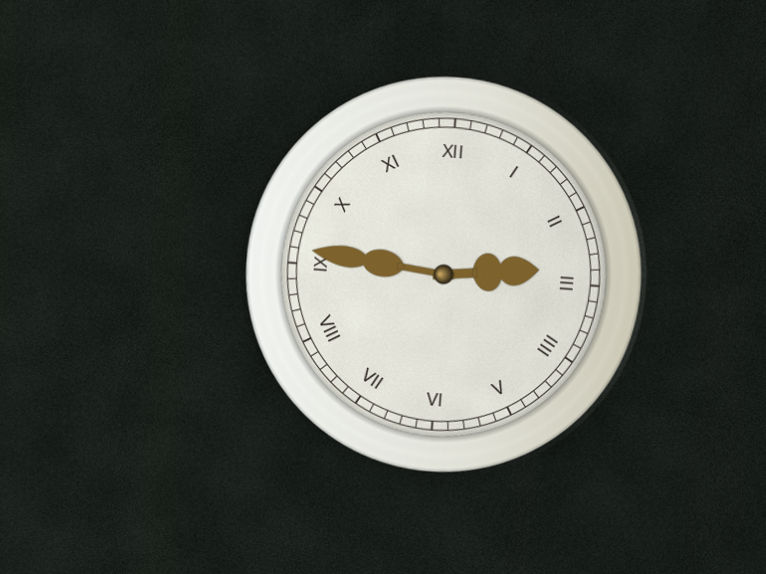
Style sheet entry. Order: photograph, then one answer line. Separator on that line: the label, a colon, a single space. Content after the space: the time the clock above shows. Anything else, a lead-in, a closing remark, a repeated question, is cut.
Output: 2:46
